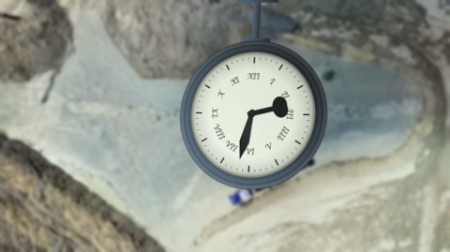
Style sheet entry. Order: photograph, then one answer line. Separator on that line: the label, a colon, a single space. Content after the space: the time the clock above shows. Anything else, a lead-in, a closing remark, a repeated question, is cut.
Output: 2:32
